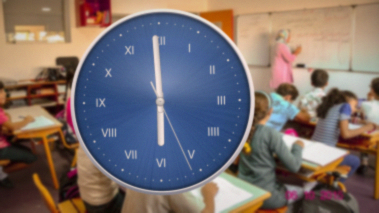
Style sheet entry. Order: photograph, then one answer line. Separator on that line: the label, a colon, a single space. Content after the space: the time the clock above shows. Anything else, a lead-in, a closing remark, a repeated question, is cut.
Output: 5:59:26
